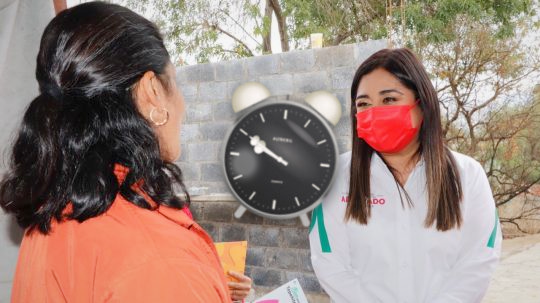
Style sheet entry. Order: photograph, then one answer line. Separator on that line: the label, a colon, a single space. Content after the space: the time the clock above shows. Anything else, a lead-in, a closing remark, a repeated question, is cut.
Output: 9:50
